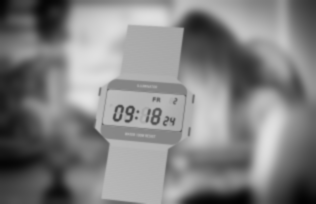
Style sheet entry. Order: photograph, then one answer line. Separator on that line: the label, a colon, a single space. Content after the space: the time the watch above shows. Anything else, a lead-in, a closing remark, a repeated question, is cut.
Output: 9:18
